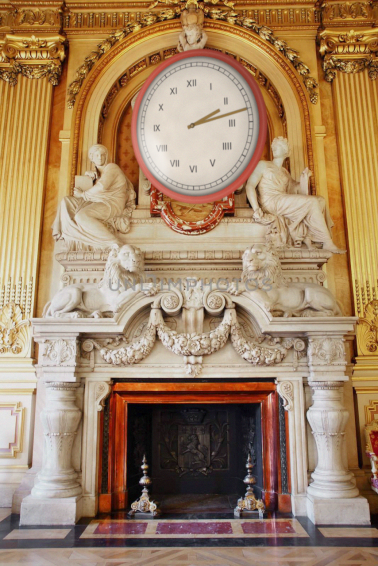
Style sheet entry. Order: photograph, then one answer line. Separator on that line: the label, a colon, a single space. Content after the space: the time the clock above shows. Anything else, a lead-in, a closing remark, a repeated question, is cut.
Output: 2:13
